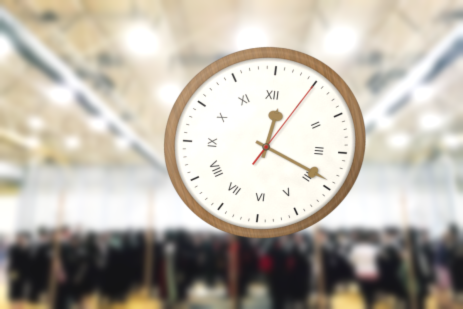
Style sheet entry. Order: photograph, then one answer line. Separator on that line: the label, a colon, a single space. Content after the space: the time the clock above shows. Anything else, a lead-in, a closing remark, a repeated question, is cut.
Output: 12:19:05
